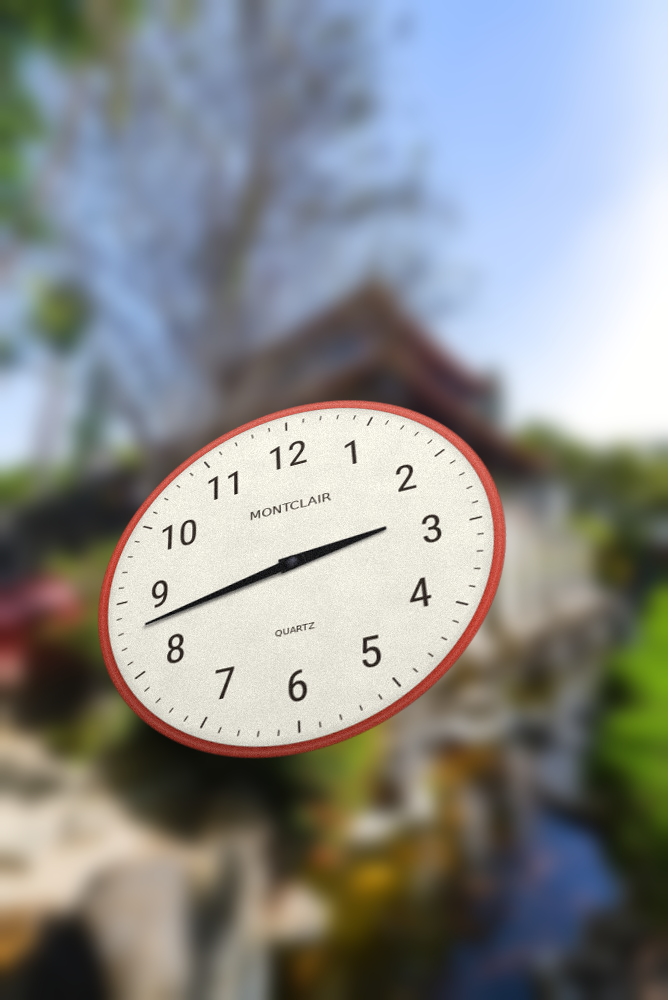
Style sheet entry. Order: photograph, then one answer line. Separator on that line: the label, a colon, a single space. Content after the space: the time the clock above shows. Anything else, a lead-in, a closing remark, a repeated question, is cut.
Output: 2:43
